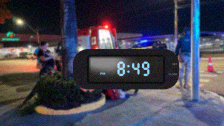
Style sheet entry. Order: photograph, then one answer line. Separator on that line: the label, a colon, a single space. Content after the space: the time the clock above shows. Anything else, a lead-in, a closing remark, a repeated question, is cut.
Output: 8:49
